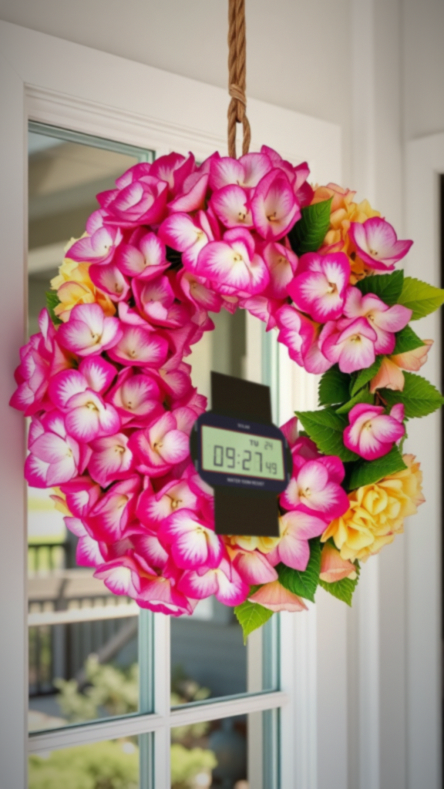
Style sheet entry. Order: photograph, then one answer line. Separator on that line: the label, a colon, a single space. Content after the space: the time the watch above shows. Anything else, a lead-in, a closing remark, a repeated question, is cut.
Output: 9:27
